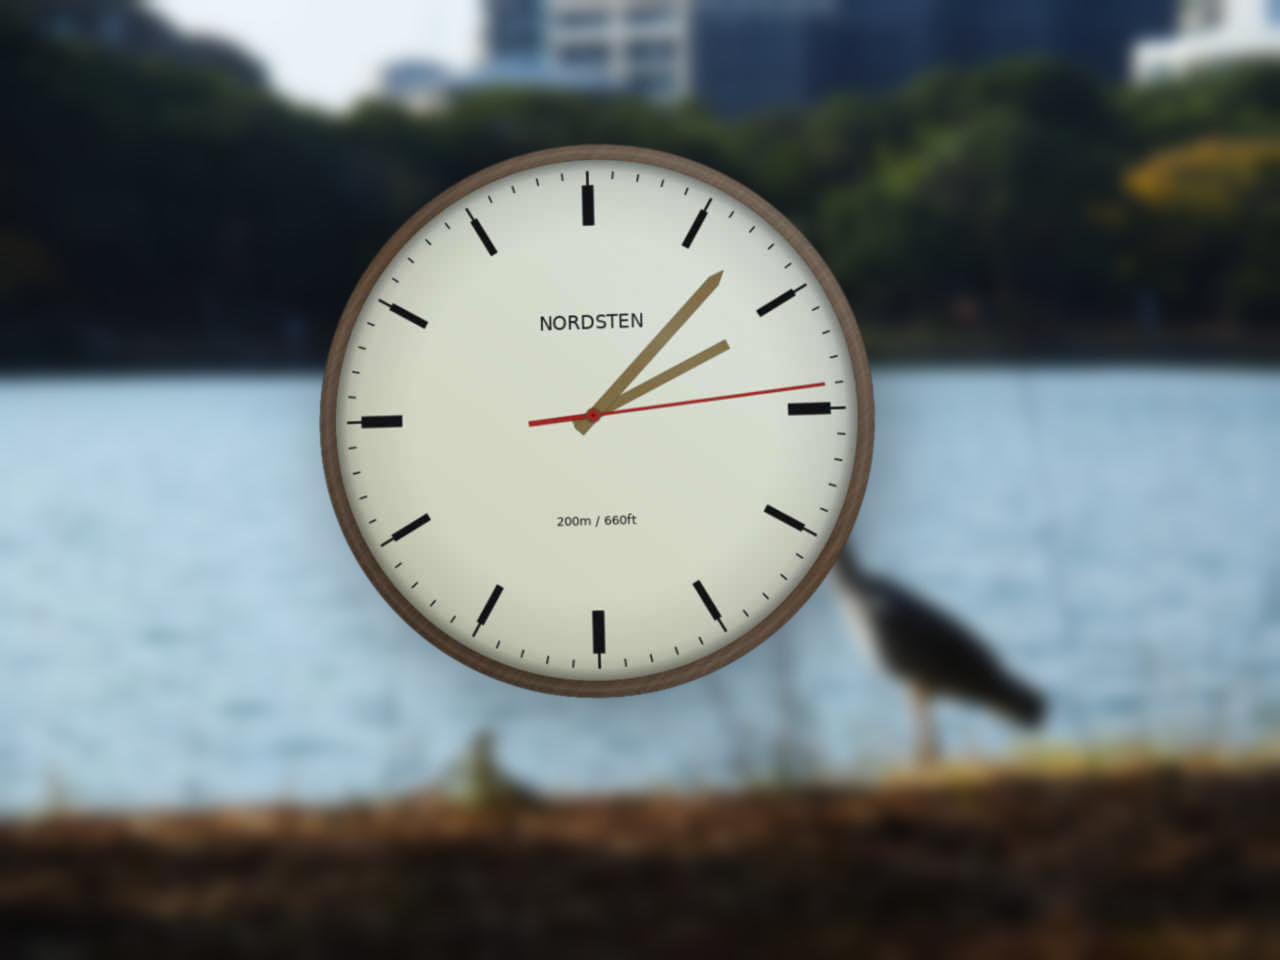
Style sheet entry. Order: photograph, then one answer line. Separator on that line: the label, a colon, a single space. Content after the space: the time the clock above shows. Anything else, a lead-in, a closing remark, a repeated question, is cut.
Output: 2:07:14
